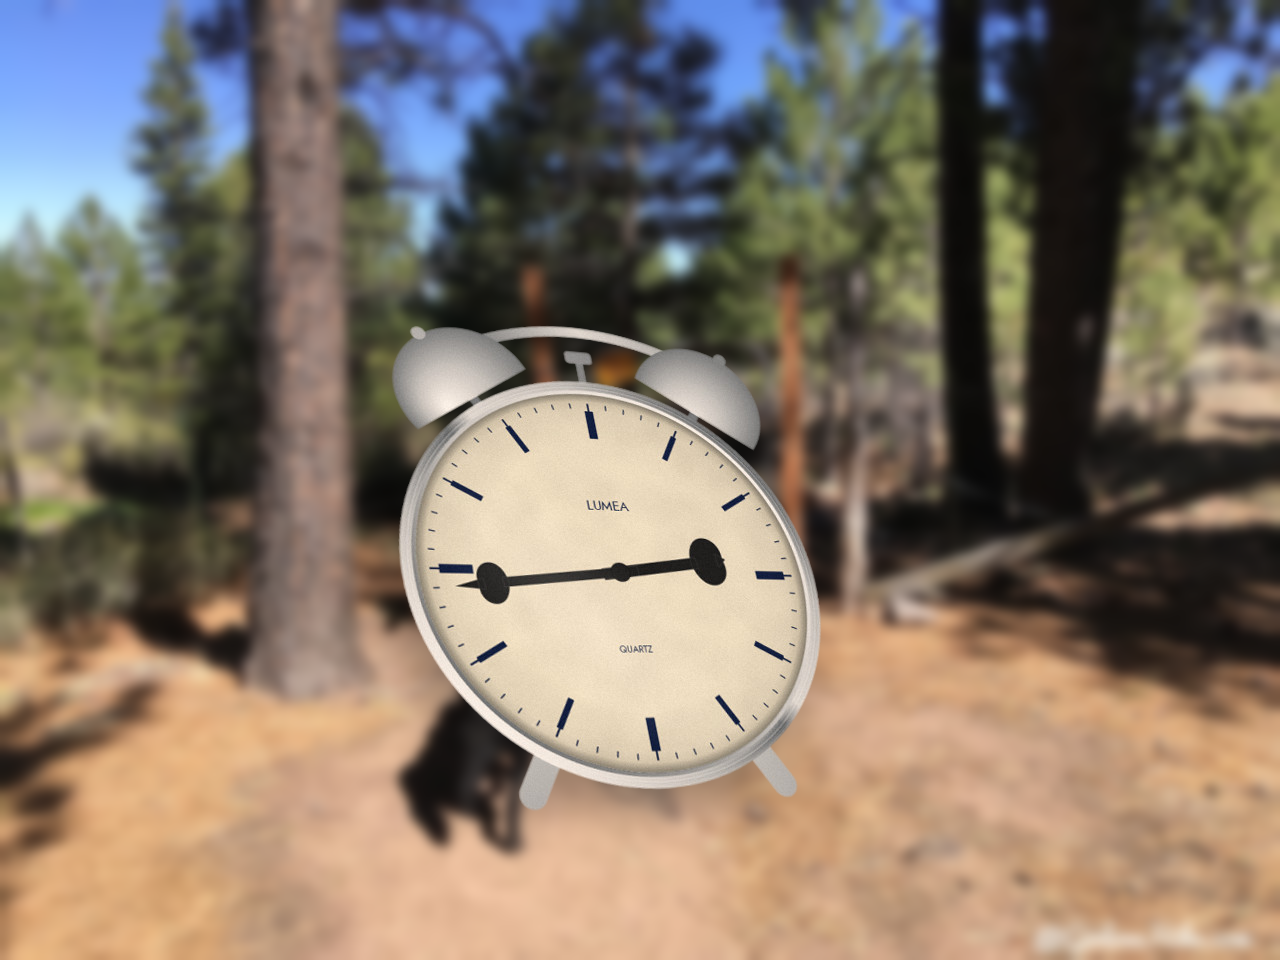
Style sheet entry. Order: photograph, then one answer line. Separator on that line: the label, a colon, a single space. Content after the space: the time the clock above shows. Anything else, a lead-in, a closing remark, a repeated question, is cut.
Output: 2:44
